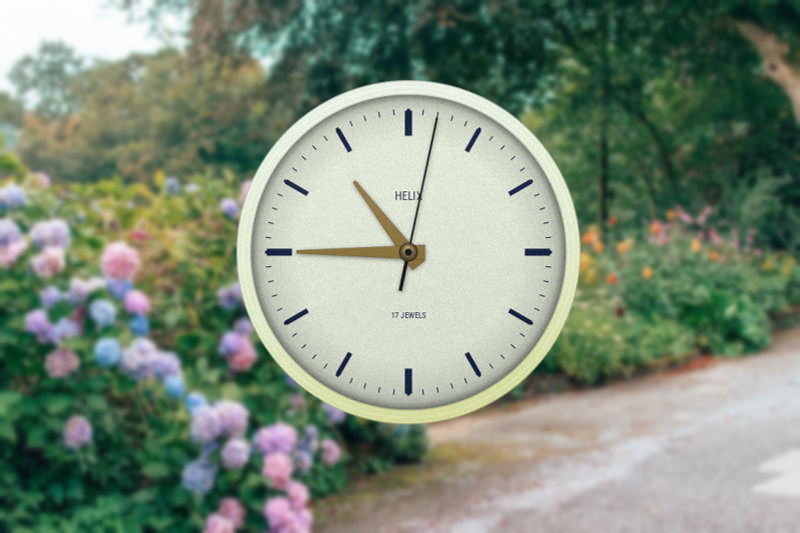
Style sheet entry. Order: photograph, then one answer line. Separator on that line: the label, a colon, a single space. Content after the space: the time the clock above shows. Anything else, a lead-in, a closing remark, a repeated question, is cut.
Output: 10:45:02
